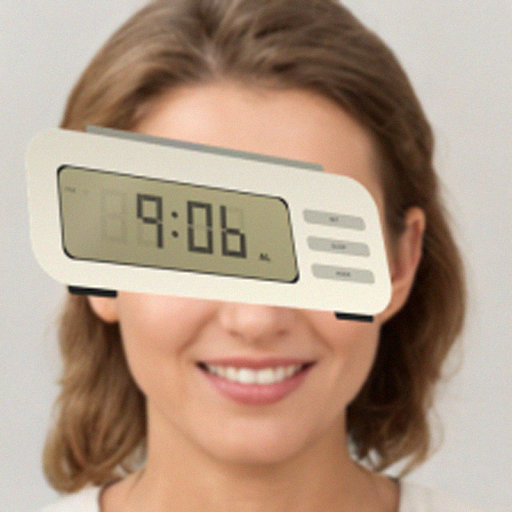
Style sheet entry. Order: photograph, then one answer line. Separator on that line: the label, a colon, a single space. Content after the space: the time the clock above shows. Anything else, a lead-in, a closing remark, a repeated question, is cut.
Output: 9:06
